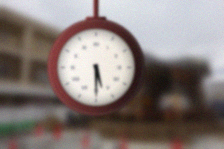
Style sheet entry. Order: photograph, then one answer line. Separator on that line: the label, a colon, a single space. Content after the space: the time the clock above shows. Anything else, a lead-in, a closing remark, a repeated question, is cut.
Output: 5:30
